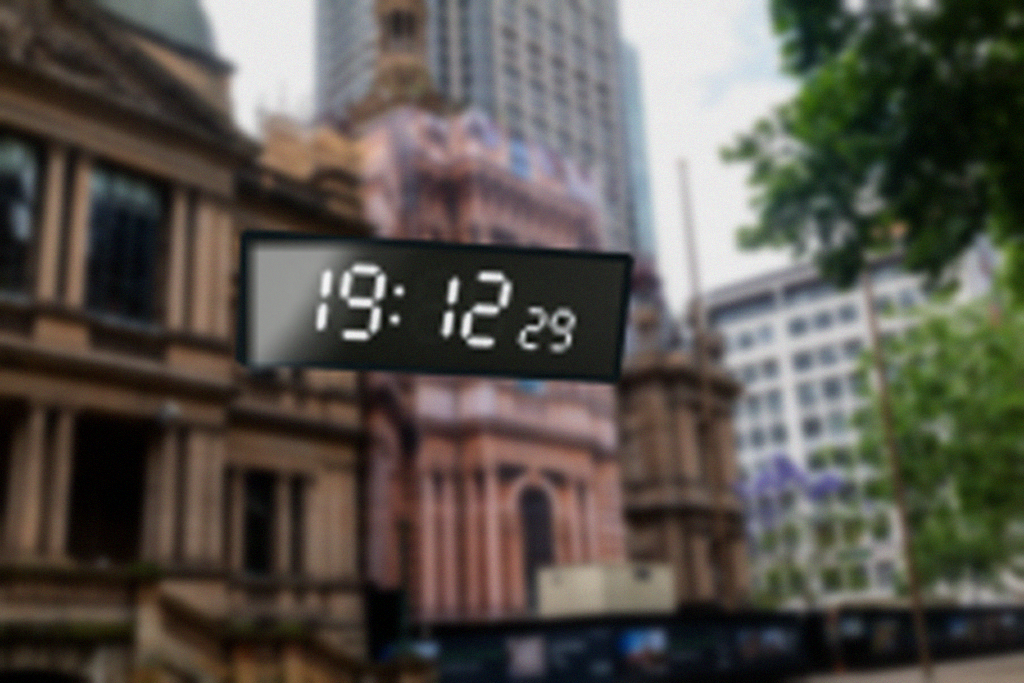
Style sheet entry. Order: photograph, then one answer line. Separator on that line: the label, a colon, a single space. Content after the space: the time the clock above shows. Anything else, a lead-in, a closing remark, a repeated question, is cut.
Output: 19:12:29
